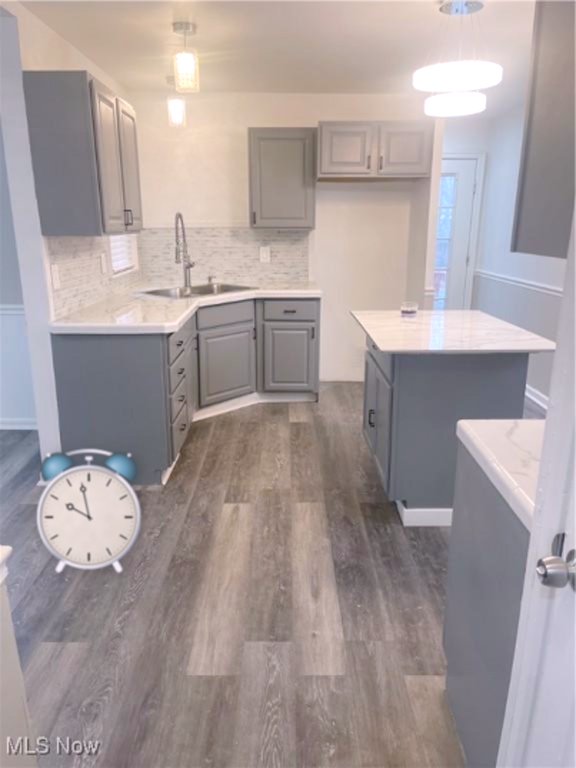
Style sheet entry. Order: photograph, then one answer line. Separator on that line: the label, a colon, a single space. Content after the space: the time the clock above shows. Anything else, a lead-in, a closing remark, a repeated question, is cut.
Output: 9:58
